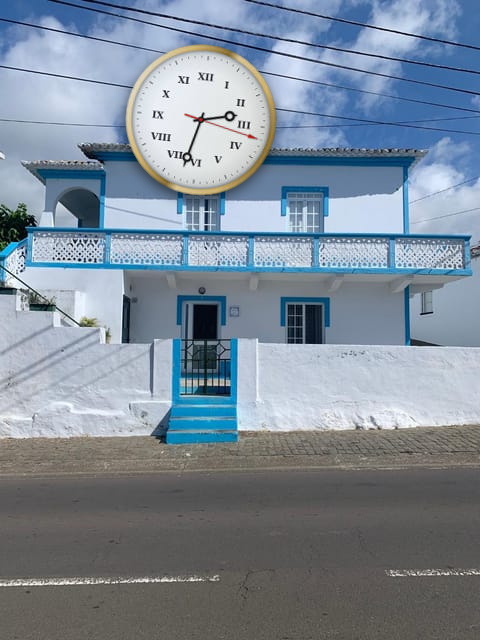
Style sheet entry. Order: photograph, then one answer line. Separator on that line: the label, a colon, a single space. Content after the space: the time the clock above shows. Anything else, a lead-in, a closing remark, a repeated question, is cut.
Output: 2:32:17
